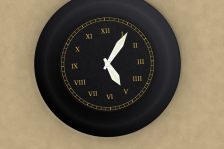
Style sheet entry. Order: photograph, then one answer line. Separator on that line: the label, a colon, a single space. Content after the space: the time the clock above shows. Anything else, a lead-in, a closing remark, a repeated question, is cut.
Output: 5:06
